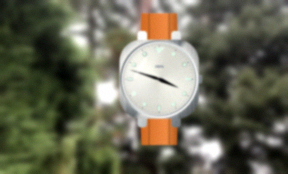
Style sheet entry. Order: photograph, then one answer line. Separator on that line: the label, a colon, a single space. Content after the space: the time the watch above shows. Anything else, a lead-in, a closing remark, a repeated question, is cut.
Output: 3:48
